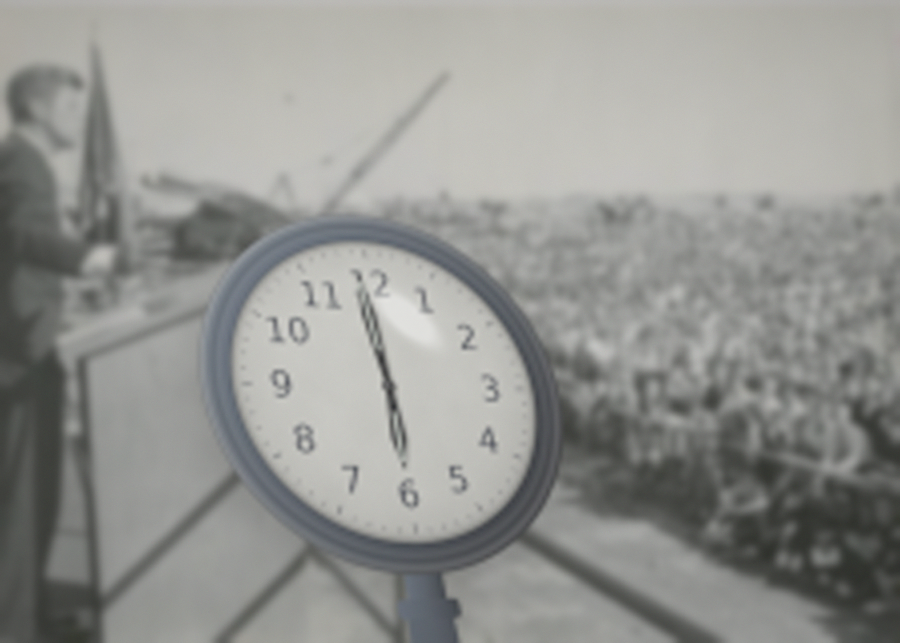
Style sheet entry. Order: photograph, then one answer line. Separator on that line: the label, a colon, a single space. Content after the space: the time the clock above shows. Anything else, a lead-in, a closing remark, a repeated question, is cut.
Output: 5:59
